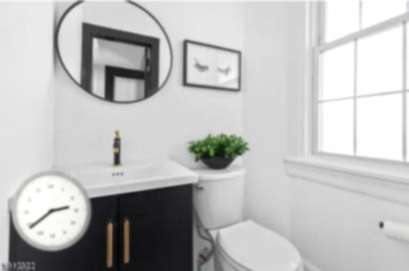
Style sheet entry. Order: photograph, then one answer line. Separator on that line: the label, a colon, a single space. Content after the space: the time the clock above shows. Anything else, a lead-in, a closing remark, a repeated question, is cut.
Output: 2:39
